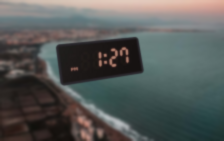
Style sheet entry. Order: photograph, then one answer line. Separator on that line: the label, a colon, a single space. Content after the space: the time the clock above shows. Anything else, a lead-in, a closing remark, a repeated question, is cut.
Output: 1:27
